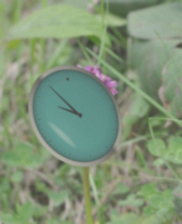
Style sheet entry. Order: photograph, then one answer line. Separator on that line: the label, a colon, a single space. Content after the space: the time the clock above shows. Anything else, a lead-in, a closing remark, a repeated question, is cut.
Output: 9:54
